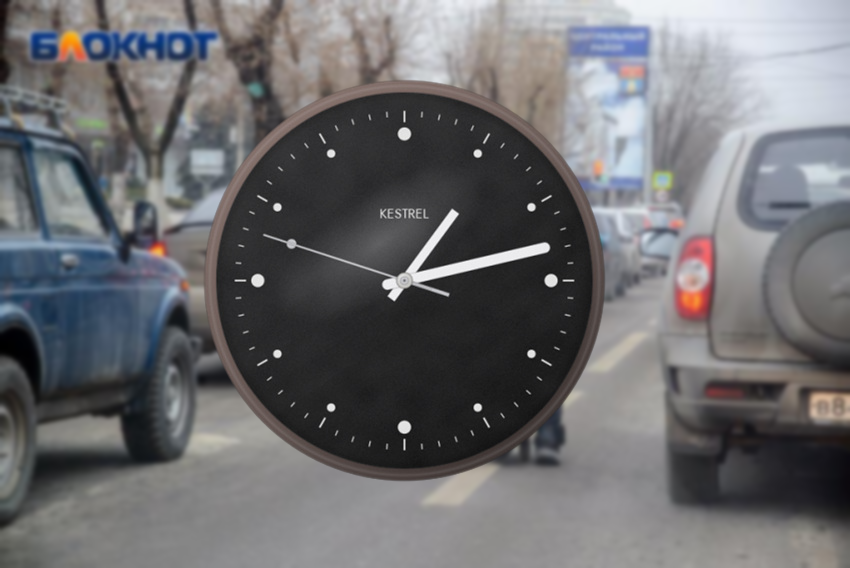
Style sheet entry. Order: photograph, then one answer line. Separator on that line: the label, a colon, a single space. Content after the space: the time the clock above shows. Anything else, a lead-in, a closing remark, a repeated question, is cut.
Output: 1:12:48
